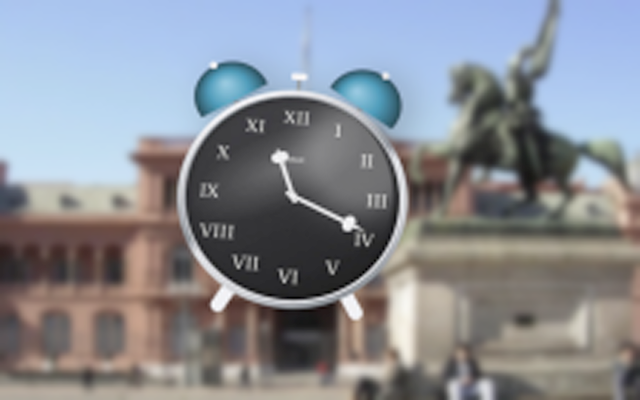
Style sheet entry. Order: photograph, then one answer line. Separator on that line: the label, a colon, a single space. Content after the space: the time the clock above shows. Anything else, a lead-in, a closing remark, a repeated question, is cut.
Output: 11:19
